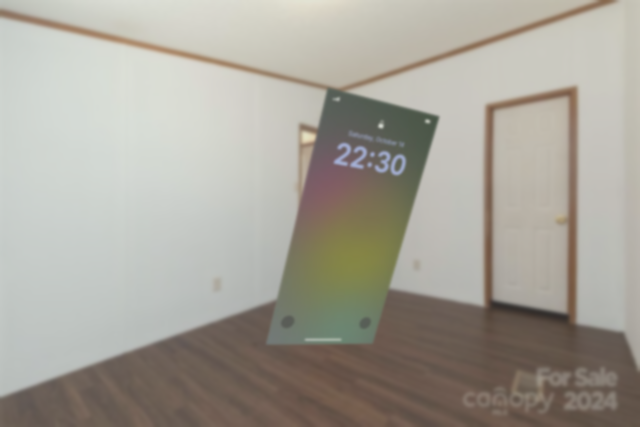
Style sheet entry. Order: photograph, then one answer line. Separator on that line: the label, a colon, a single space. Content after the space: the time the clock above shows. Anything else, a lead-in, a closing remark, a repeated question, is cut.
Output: 22:30
